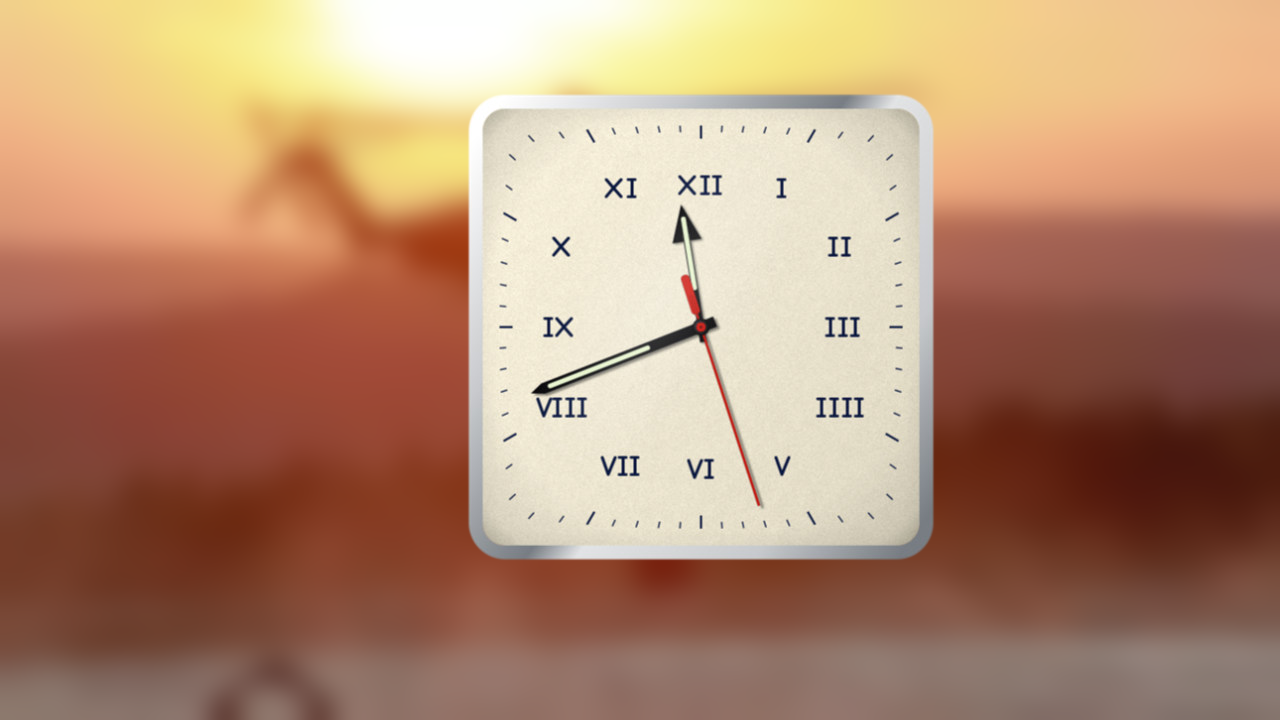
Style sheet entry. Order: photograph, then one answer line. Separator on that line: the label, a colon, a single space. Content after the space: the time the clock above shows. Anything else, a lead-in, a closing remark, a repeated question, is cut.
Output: 11:41:27
